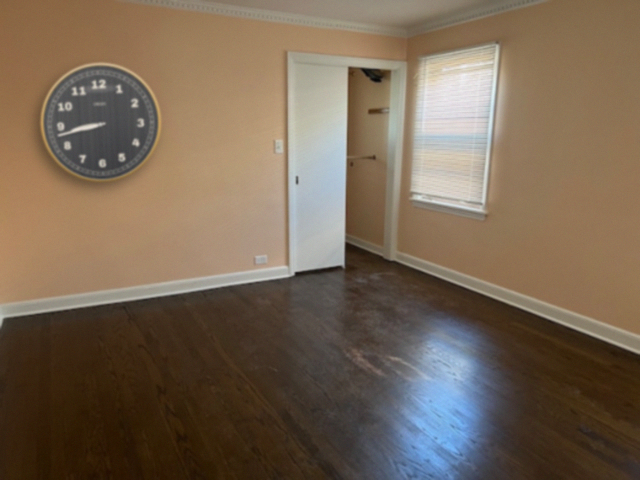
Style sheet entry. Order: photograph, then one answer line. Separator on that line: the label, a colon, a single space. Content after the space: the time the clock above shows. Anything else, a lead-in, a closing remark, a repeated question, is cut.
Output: 8:43
